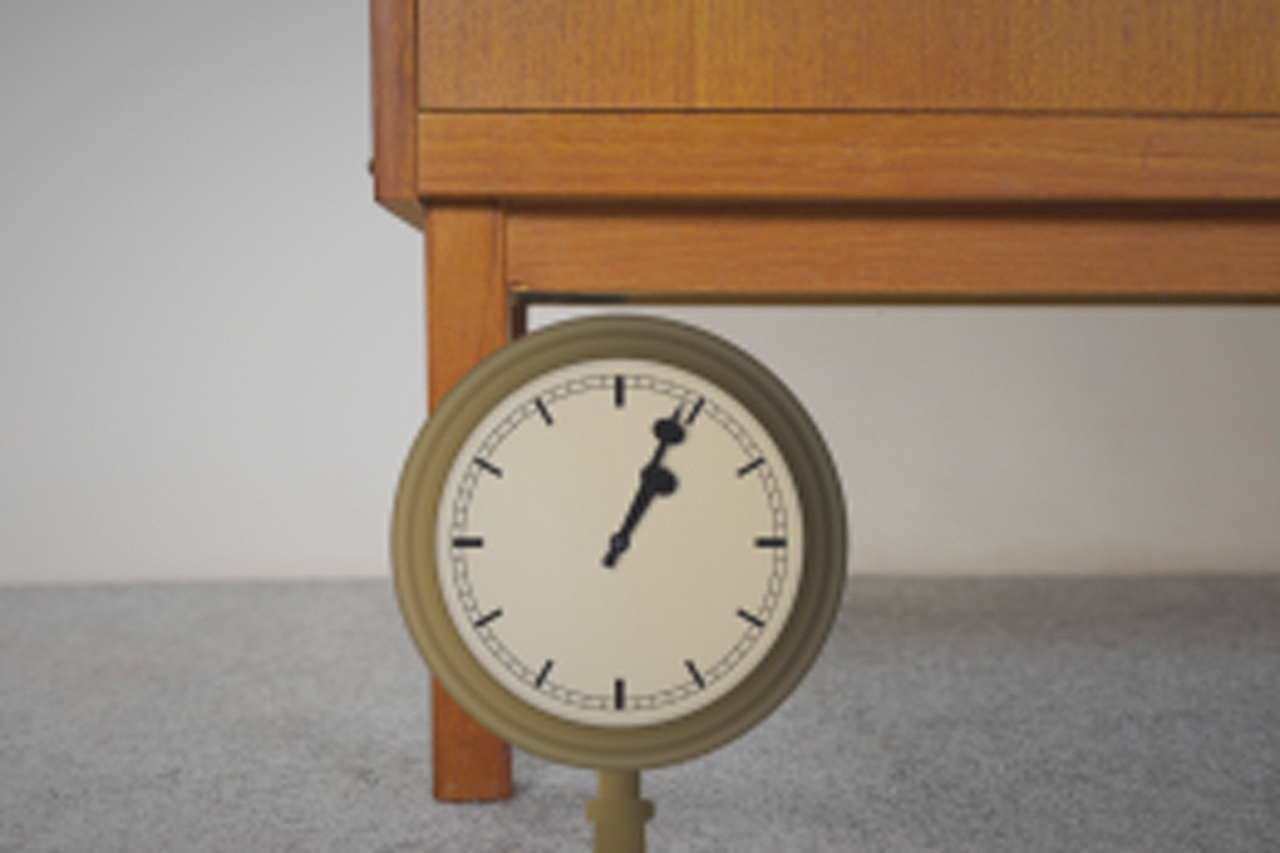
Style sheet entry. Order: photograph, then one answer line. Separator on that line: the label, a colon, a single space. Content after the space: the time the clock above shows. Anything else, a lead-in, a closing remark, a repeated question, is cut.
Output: 1:04
